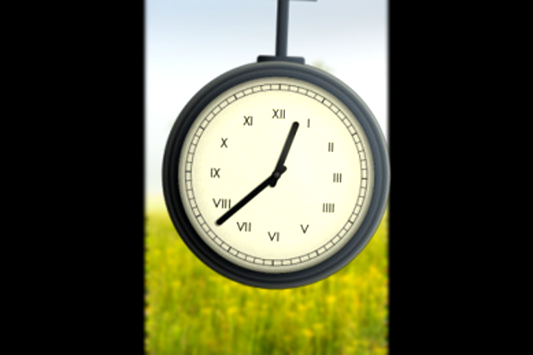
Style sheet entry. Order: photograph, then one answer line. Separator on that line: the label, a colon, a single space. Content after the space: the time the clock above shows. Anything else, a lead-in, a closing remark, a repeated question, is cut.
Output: 12:38
